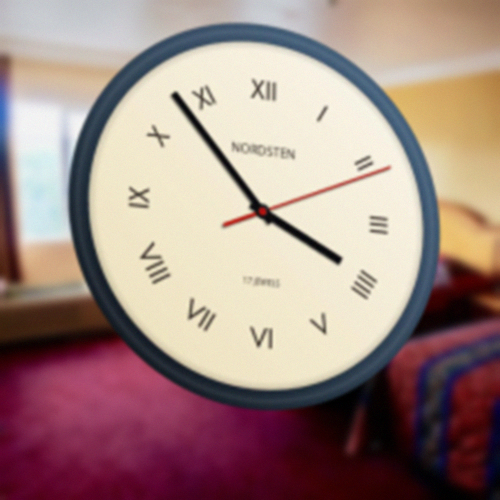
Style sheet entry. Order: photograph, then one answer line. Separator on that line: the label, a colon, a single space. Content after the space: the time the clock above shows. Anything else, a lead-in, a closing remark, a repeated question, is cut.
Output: 3:53:11
